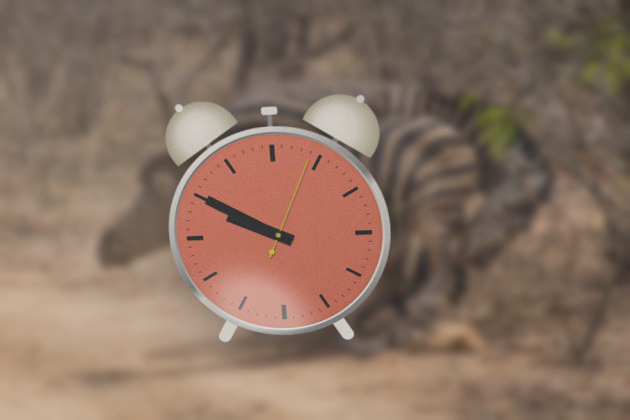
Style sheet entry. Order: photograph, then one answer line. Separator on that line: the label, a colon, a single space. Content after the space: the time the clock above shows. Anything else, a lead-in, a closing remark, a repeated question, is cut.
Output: 9:50:04
